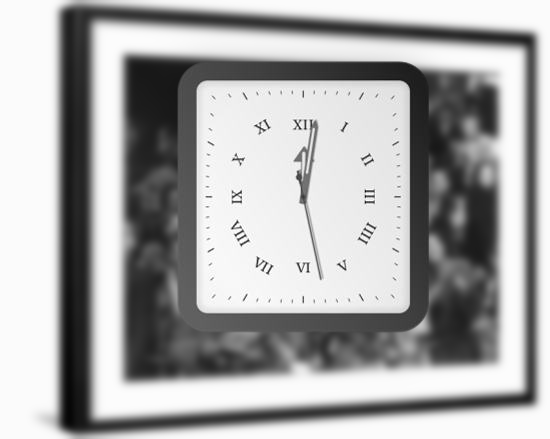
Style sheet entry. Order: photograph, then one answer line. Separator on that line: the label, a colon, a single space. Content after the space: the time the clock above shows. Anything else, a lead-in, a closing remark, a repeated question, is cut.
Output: 12:01:28
